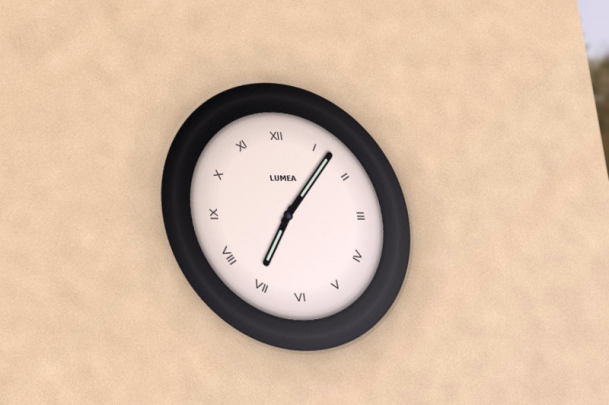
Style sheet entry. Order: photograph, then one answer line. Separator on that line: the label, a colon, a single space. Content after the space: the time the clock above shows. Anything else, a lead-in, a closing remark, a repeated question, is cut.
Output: 7:07
